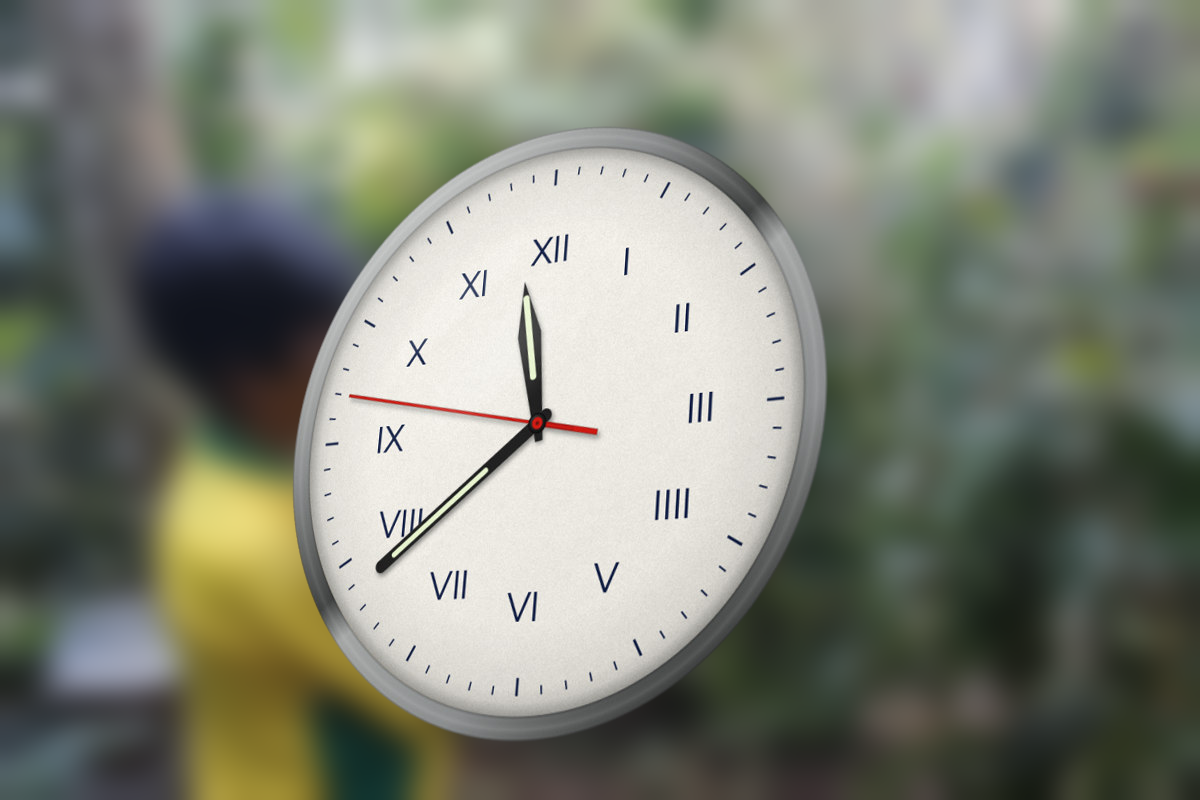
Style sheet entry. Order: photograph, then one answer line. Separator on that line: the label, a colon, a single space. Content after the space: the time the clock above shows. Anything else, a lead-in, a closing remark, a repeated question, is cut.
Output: 11:38:47
